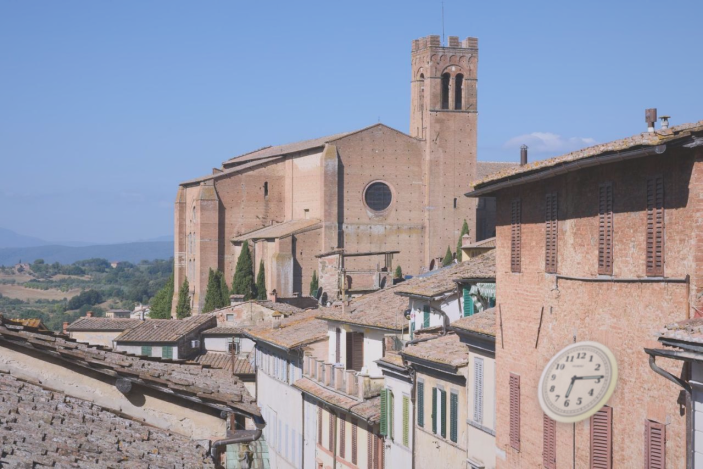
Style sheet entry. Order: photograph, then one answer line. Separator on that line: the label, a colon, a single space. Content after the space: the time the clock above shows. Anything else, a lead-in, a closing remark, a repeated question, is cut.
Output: 6:14
